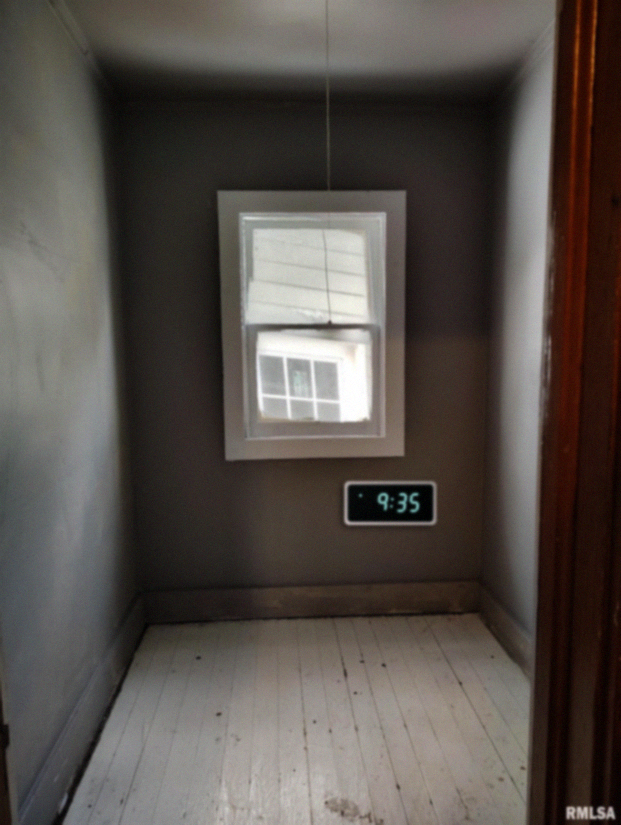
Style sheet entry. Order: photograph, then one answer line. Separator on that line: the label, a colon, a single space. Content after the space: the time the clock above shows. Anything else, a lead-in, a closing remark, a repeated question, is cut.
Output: 9:35
